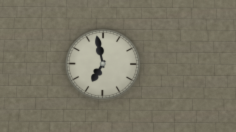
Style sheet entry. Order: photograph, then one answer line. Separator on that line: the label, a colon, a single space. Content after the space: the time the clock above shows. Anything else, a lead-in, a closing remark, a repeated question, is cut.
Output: 6:58
